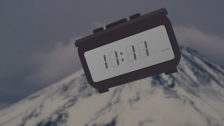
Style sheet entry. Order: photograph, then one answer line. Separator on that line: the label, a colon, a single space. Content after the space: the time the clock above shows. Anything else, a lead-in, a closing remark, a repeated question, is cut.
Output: 11:11
